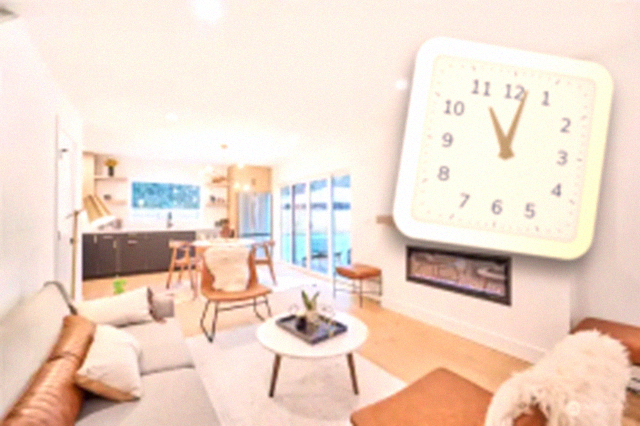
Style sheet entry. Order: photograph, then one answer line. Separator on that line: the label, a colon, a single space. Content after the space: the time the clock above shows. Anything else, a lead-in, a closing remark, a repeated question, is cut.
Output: 11:02
